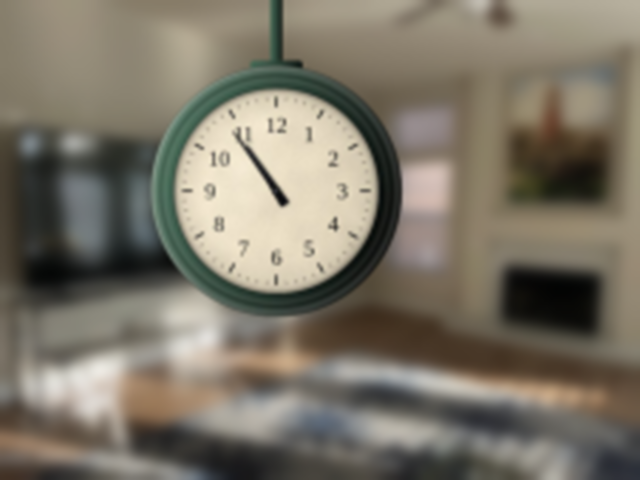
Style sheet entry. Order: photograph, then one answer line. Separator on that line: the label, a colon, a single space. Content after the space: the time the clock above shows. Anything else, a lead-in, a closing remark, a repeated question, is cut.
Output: 10:54
